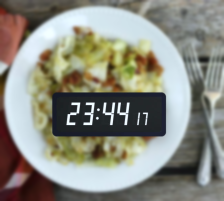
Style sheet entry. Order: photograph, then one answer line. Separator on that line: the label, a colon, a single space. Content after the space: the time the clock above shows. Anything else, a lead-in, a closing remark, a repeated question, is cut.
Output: 23:44:17
